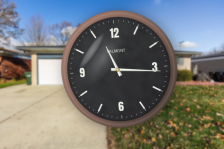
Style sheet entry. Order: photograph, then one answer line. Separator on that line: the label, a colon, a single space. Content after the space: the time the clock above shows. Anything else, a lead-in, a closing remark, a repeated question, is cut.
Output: 11:16
